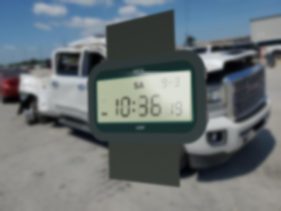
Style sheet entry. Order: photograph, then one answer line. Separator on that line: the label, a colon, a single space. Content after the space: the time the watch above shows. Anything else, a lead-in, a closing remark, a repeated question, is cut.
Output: 10:36:19
